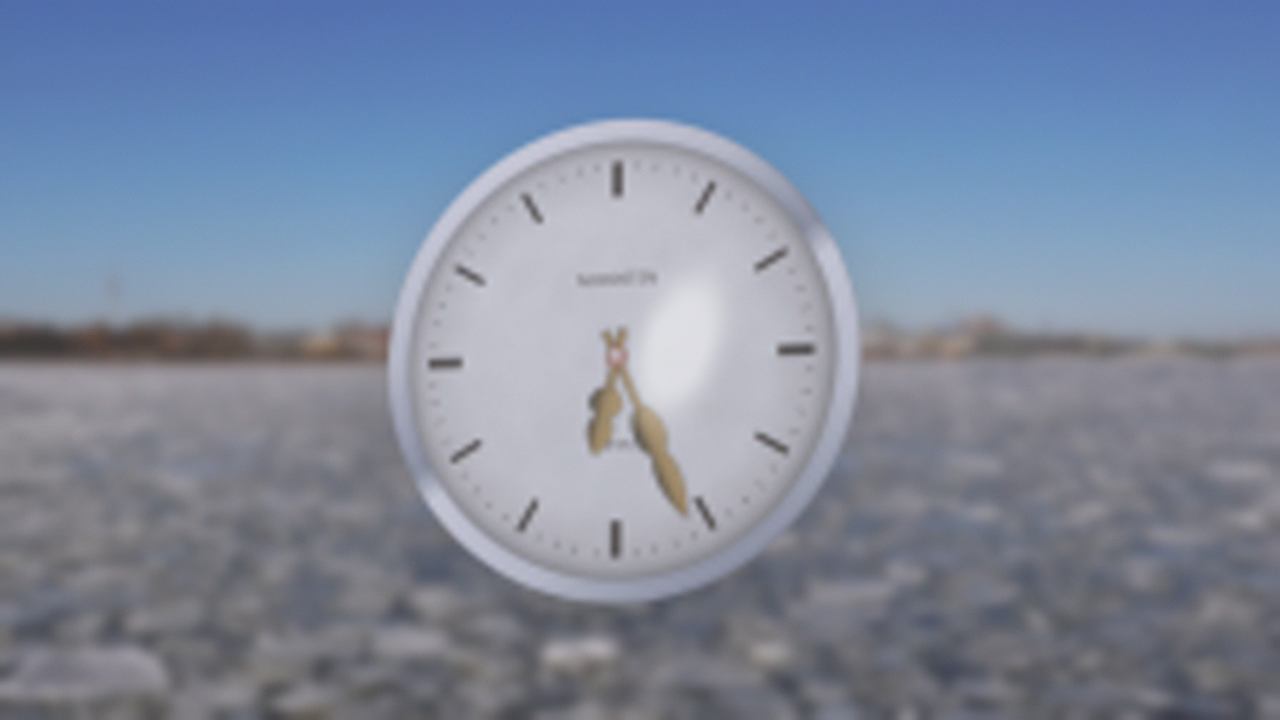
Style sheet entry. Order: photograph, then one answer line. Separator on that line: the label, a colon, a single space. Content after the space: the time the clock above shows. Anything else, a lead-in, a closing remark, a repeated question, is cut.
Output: 6:26
